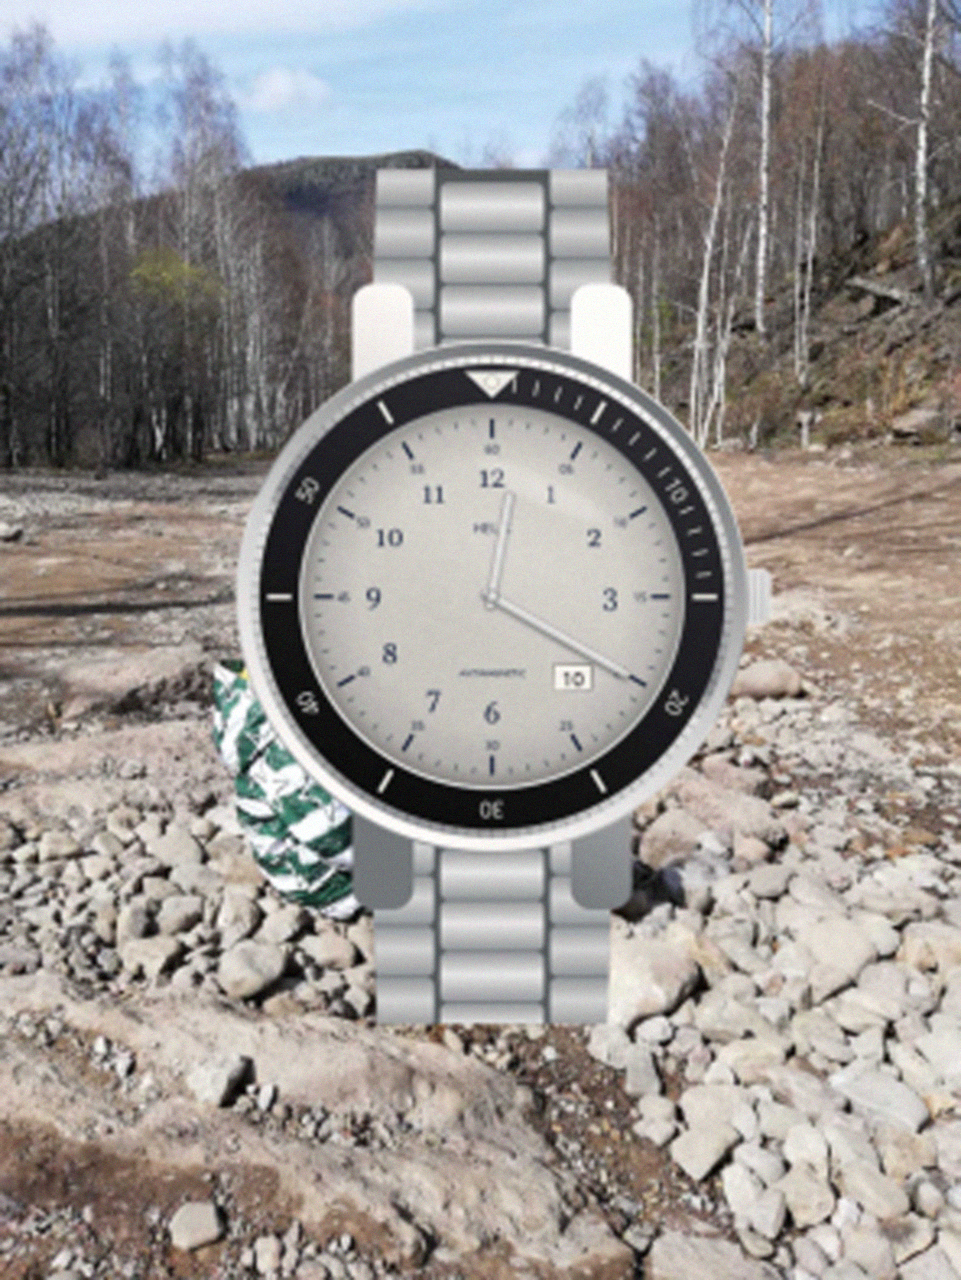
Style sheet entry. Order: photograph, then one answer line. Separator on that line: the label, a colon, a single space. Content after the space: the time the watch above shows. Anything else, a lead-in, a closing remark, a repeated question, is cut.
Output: 12:20
